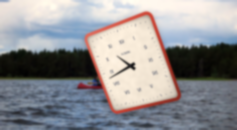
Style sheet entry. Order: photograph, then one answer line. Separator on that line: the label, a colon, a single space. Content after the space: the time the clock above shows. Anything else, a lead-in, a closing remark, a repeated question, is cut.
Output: 10:43
